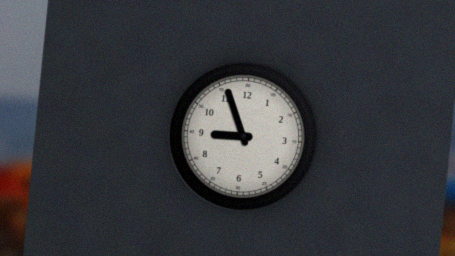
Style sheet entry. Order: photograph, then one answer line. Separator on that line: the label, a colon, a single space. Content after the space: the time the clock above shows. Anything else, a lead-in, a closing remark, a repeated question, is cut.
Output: 8:56
